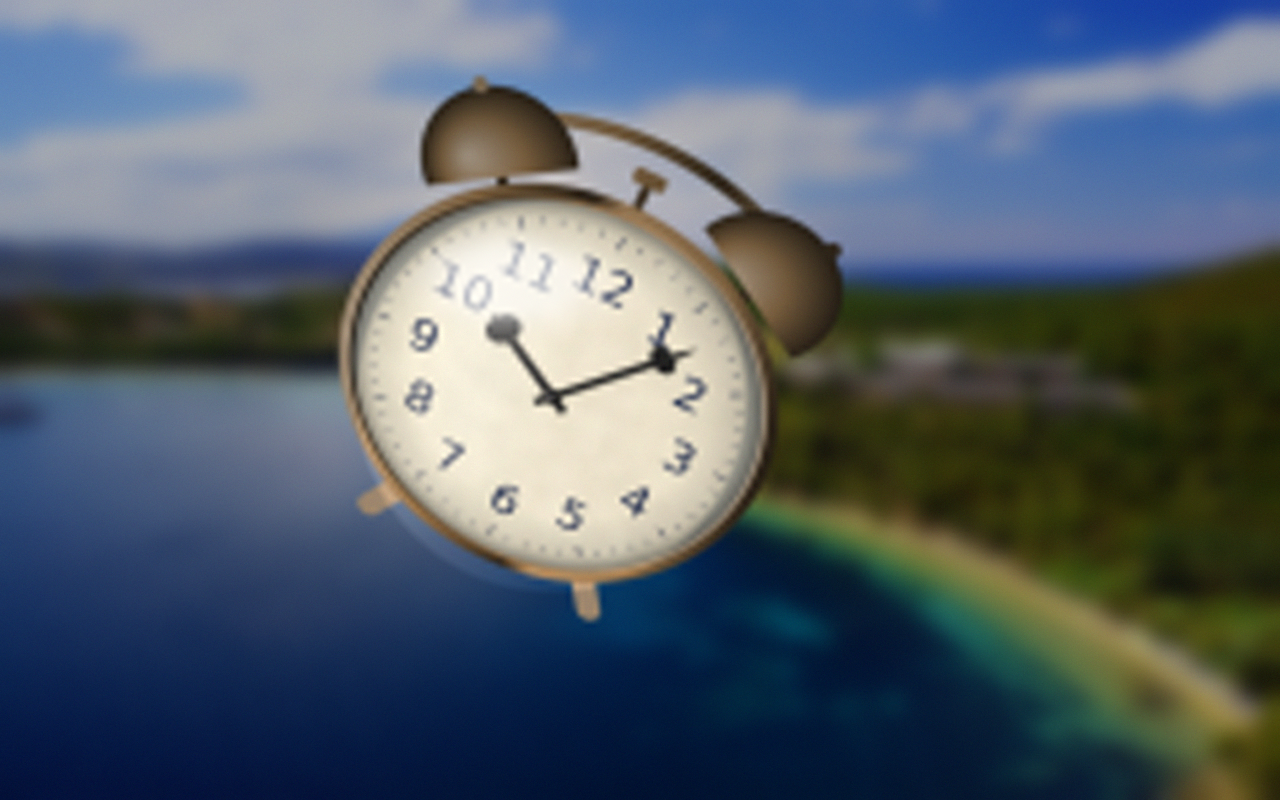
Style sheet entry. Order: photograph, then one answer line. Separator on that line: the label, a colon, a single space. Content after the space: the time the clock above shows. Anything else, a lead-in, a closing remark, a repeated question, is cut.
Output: 10:07
